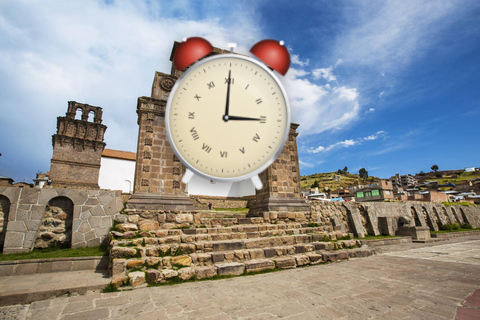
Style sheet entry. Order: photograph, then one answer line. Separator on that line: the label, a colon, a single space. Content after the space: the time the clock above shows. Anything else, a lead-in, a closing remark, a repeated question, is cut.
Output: 3:00
